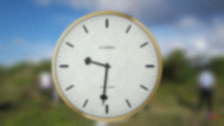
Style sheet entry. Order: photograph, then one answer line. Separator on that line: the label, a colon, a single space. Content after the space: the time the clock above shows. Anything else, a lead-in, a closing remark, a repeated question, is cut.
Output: 9:31
